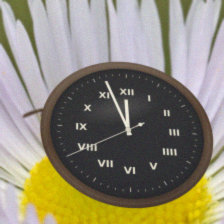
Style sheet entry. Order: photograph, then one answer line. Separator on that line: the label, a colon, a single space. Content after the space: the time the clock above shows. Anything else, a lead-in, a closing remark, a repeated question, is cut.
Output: 11:56:40
